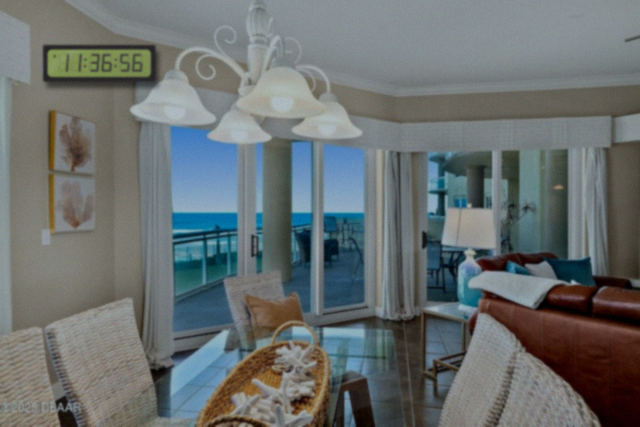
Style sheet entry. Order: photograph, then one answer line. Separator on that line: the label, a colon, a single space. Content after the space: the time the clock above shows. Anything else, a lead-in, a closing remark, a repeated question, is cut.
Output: 11:36:56
